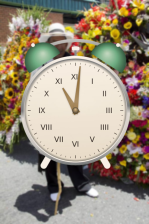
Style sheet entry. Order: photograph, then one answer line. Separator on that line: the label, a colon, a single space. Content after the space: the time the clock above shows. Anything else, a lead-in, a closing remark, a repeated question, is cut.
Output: 11:01
